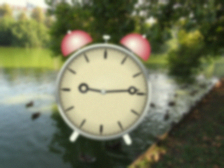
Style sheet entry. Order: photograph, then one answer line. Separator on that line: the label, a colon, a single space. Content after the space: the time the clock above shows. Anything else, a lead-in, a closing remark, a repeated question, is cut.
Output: 9:14
